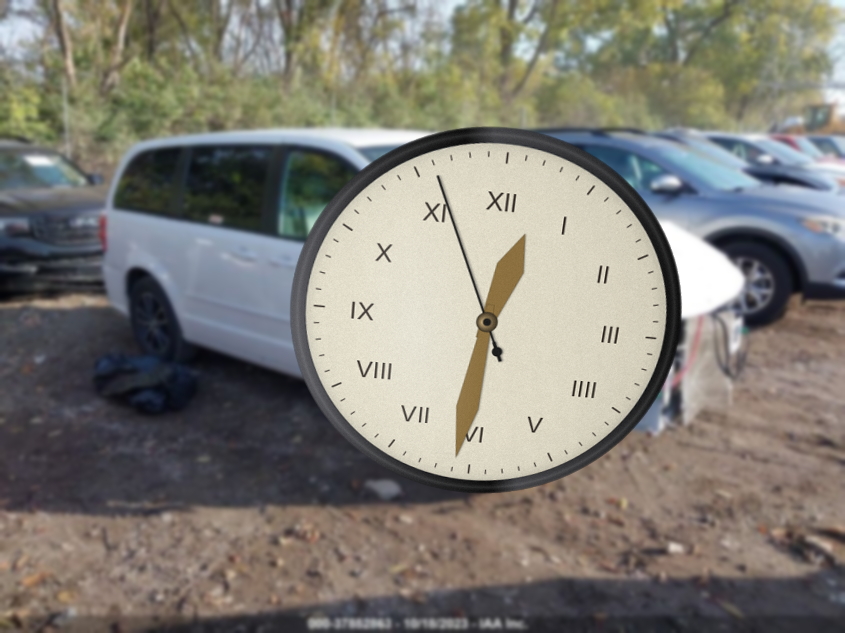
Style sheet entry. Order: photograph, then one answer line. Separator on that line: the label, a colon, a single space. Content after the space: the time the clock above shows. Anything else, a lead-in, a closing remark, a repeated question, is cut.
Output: 12:30:56
